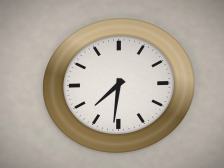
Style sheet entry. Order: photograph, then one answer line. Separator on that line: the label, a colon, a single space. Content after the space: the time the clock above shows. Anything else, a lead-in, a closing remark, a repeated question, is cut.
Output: 7:31
